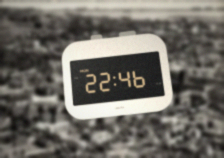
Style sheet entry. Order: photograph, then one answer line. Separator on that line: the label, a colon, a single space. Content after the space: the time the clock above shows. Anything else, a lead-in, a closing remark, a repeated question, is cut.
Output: 22:46
